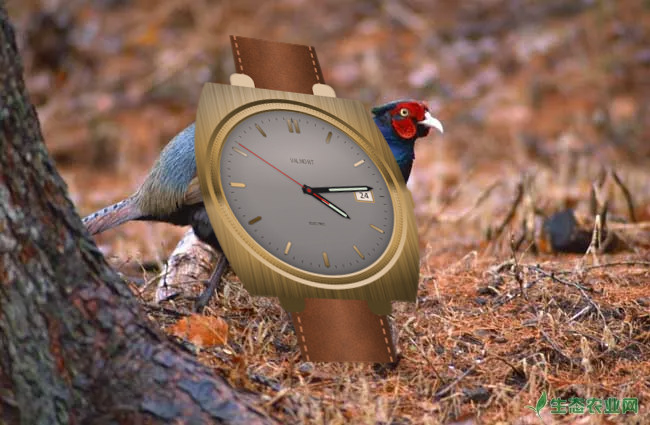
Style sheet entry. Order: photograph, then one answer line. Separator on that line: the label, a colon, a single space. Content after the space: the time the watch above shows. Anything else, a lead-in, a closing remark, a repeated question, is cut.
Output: 4:13:51
